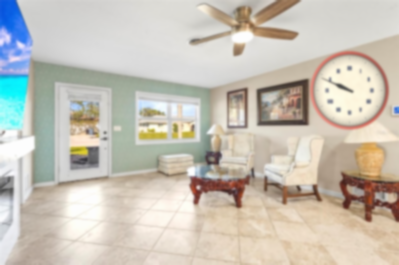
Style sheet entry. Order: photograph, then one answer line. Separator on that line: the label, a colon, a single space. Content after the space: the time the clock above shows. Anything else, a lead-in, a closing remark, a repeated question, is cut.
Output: 9:49
